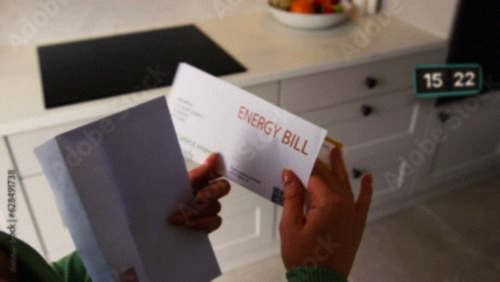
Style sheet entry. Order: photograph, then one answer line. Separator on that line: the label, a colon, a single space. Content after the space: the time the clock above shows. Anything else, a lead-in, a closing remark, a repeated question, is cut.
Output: 15:22
